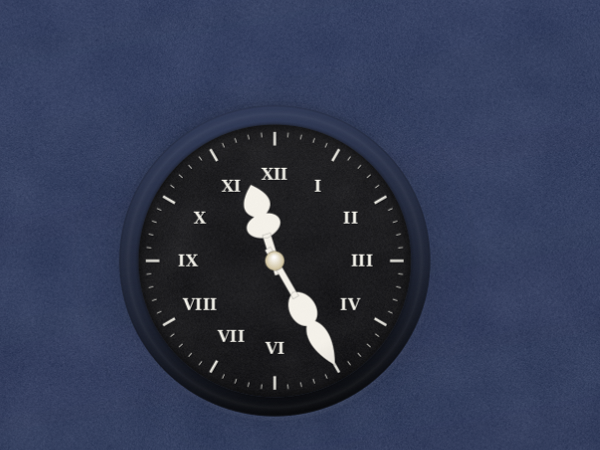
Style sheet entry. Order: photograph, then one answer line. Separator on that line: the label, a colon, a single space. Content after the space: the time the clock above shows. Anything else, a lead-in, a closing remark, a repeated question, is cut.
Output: 11:25
